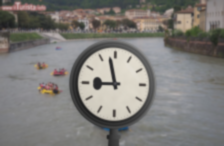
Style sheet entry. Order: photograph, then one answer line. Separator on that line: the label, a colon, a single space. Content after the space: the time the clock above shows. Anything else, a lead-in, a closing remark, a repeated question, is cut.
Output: 8:58
